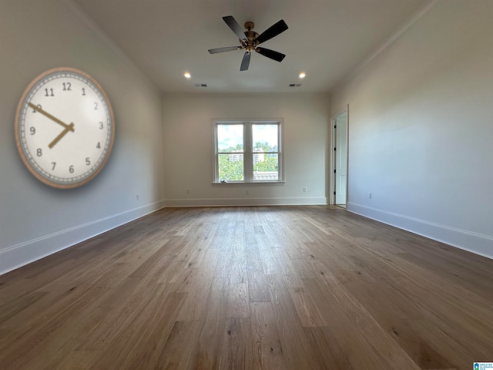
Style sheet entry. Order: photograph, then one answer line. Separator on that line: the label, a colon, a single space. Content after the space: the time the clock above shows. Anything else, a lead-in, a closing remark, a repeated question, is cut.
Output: 7:50
